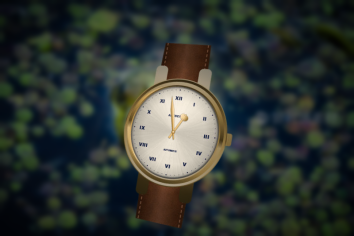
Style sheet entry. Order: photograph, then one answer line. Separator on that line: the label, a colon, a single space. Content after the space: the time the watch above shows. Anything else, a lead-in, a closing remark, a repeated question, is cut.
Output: 12:58
